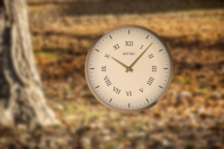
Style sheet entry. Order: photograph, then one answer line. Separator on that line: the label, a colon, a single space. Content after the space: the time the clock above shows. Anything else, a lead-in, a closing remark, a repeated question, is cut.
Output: 10:07
